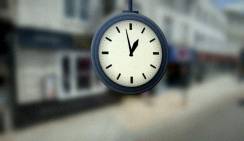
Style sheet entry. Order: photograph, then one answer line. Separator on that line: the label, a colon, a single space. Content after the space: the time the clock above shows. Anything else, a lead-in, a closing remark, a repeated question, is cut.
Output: 12:58
